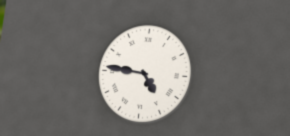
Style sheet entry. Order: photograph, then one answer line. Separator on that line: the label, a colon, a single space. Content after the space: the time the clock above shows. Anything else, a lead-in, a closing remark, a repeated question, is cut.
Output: 4:46
